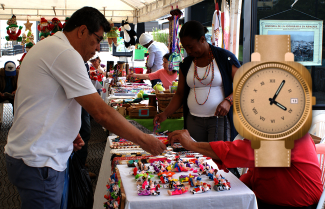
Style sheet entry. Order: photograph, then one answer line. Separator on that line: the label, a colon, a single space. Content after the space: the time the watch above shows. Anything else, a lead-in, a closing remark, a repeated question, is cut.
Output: 4:05
